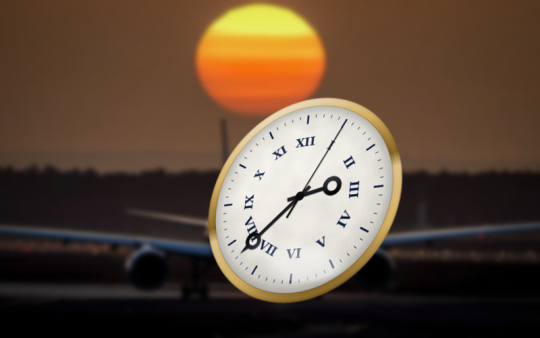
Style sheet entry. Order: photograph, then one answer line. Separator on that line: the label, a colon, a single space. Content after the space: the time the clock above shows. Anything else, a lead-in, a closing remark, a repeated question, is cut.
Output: 2:38:05
